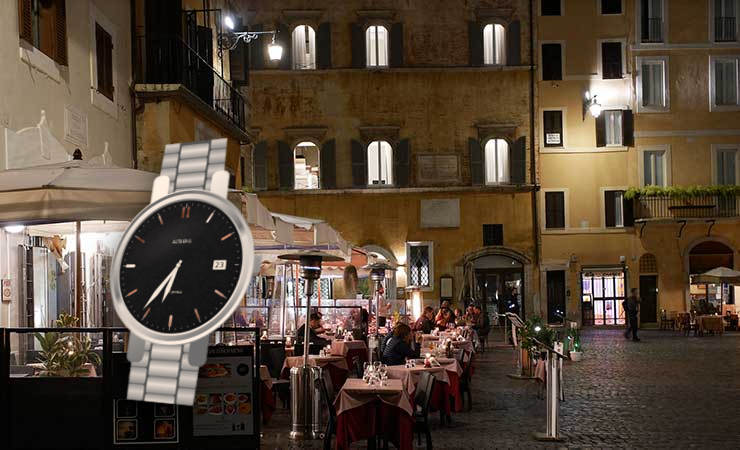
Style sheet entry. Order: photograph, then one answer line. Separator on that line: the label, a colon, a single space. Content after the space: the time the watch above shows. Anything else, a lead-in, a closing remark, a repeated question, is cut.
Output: 6:36
